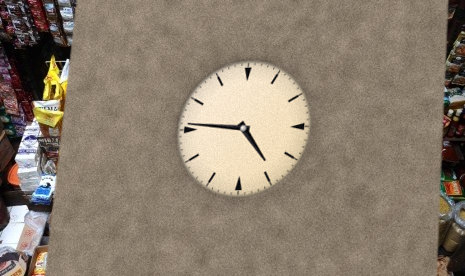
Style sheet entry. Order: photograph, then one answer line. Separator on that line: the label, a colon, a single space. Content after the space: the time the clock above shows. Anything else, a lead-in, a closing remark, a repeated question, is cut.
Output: 4:46
